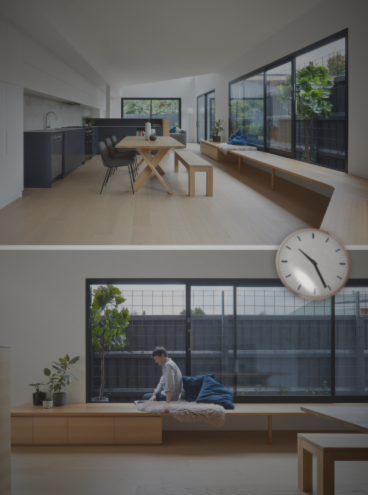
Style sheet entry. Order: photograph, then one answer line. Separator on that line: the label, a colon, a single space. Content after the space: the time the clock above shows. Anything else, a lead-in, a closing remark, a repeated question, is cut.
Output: 10:26
